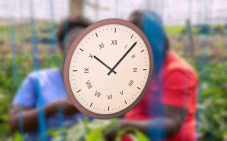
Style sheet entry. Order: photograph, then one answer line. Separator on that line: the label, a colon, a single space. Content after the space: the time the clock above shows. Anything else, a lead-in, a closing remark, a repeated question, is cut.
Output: 10:07
